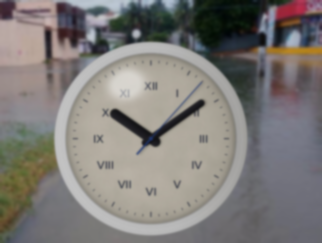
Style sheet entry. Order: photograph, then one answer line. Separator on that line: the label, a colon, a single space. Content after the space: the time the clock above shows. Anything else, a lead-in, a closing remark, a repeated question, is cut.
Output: 10:09:07
